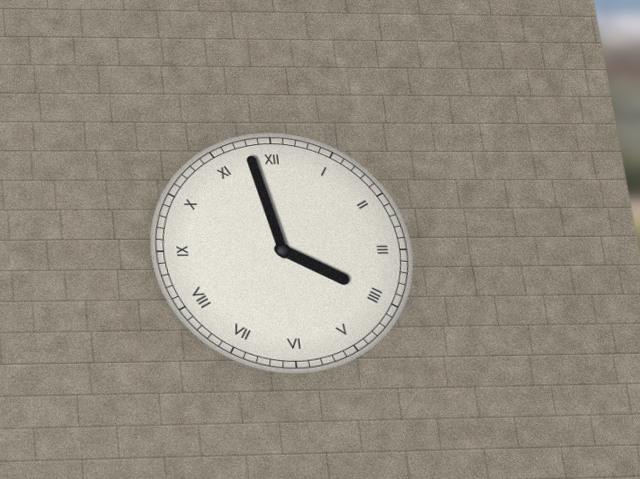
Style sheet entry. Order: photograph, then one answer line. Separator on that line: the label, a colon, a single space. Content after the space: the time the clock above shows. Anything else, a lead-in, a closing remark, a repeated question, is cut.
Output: 3:58
